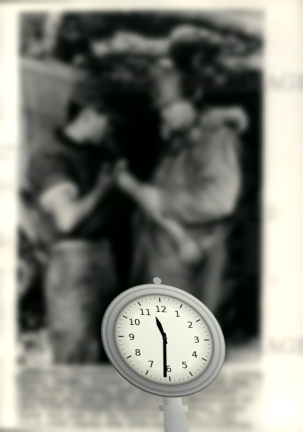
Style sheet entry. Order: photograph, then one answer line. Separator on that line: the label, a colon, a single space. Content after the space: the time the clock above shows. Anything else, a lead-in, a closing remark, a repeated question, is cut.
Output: 11:31
